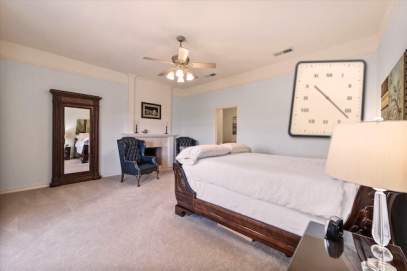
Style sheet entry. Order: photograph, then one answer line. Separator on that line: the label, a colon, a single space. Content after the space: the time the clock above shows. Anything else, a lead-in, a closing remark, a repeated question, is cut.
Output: 10:22
